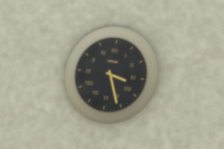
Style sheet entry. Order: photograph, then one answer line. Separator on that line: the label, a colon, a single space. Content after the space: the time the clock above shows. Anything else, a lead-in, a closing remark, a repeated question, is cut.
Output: 3:26
